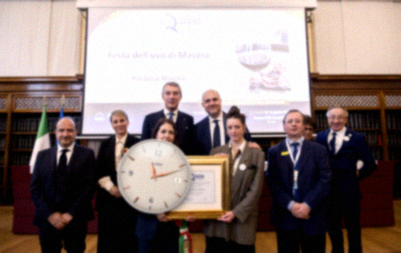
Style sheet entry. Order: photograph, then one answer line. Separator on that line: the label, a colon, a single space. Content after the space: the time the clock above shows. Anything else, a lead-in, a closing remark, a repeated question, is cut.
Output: 11:11
